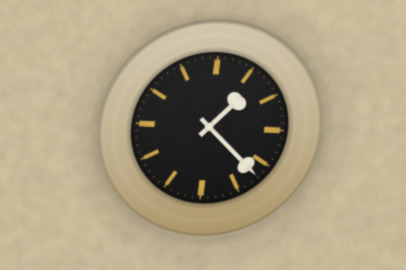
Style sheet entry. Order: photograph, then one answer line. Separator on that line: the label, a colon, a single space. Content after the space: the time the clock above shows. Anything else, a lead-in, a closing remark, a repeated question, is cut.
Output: 1:22
